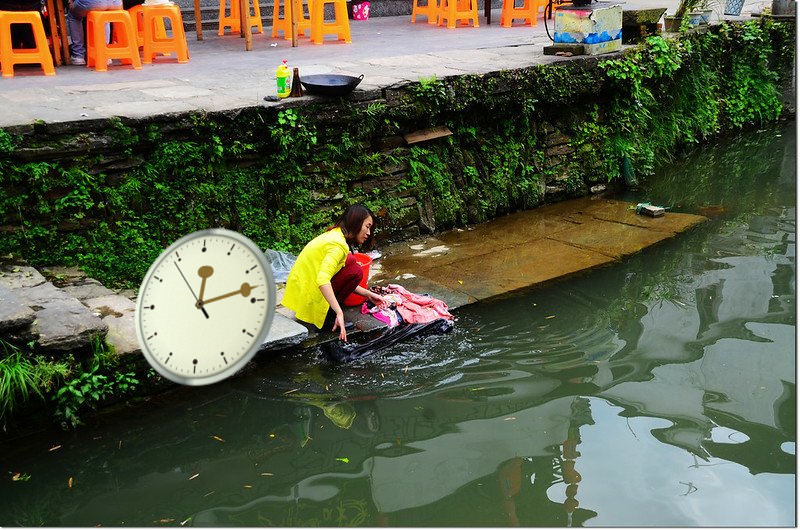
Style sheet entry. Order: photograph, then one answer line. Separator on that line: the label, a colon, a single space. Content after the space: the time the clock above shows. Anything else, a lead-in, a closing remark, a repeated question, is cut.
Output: 12:12:54
